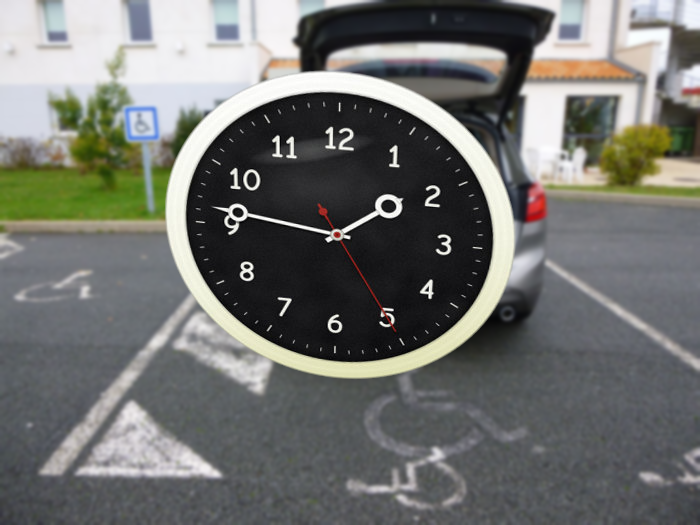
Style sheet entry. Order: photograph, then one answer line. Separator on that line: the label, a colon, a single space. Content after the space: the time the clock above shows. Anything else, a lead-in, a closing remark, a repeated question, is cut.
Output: 1:46:25
